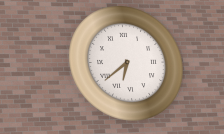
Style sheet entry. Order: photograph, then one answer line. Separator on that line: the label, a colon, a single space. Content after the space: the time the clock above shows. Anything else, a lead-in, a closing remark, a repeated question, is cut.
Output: 6:39
